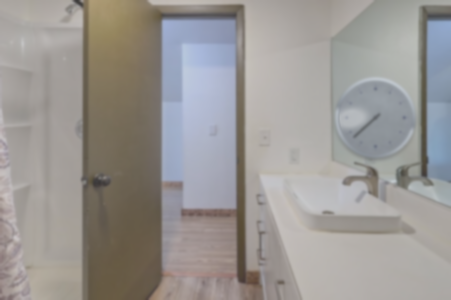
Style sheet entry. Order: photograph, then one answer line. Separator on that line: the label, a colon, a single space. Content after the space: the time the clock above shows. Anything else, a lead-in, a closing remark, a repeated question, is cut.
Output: 7:38
